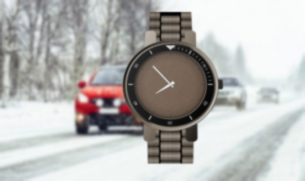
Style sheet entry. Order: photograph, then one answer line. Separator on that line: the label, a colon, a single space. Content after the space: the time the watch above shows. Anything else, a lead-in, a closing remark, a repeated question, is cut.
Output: 7:53
